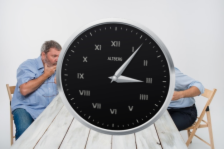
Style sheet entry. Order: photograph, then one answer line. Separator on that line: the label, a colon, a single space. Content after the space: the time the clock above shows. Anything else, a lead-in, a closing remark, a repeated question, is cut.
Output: 3:06
